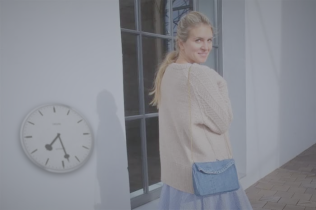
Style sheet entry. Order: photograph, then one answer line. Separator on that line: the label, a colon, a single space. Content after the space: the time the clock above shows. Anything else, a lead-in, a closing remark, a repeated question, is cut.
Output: 7:28
